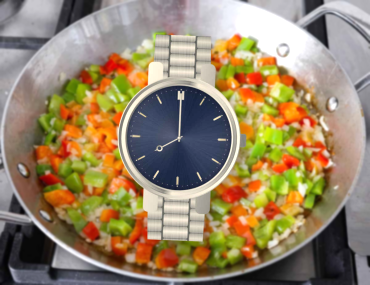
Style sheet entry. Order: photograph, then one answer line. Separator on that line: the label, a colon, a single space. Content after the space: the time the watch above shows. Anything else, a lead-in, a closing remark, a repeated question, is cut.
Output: 8:00
